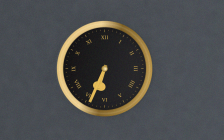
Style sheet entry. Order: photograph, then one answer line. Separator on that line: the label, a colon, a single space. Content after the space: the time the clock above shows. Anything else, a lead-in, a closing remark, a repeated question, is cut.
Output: 6:34
